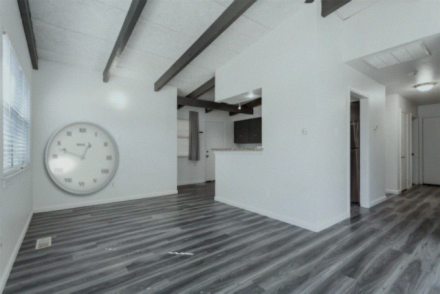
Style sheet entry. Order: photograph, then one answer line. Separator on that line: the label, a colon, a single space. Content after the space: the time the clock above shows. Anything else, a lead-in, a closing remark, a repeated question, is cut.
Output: 12:48
